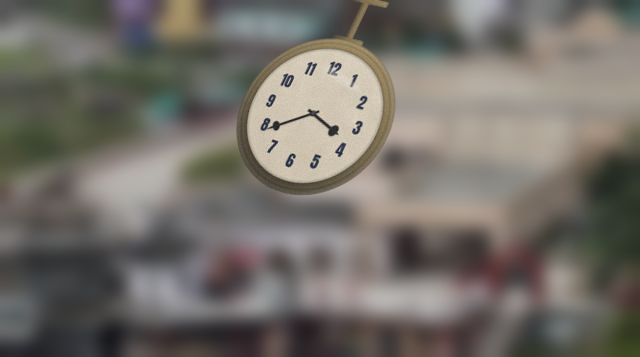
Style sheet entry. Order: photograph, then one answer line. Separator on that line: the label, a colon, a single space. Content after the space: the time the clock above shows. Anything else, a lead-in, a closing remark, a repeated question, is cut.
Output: 3:39
